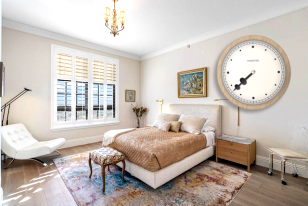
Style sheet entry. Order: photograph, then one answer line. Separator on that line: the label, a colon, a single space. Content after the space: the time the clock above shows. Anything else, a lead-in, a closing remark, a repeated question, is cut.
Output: 7:38
